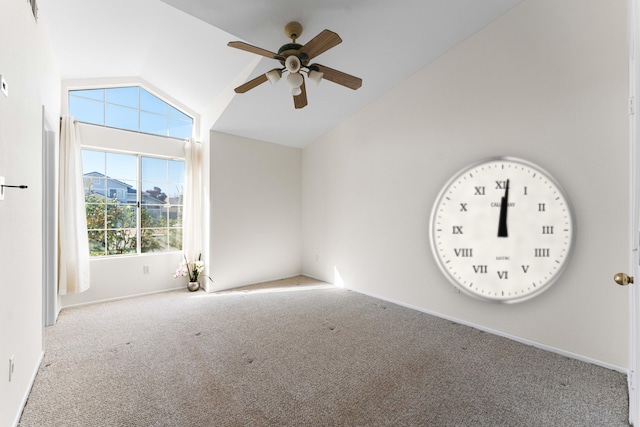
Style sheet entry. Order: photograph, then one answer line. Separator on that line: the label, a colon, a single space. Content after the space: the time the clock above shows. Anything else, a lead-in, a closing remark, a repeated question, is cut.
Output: 12:01
